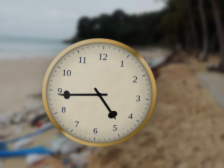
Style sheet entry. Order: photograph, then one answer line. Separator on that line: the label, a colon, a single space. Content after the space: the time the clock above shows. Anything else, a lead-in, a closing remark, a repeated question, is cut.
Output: 4:44
